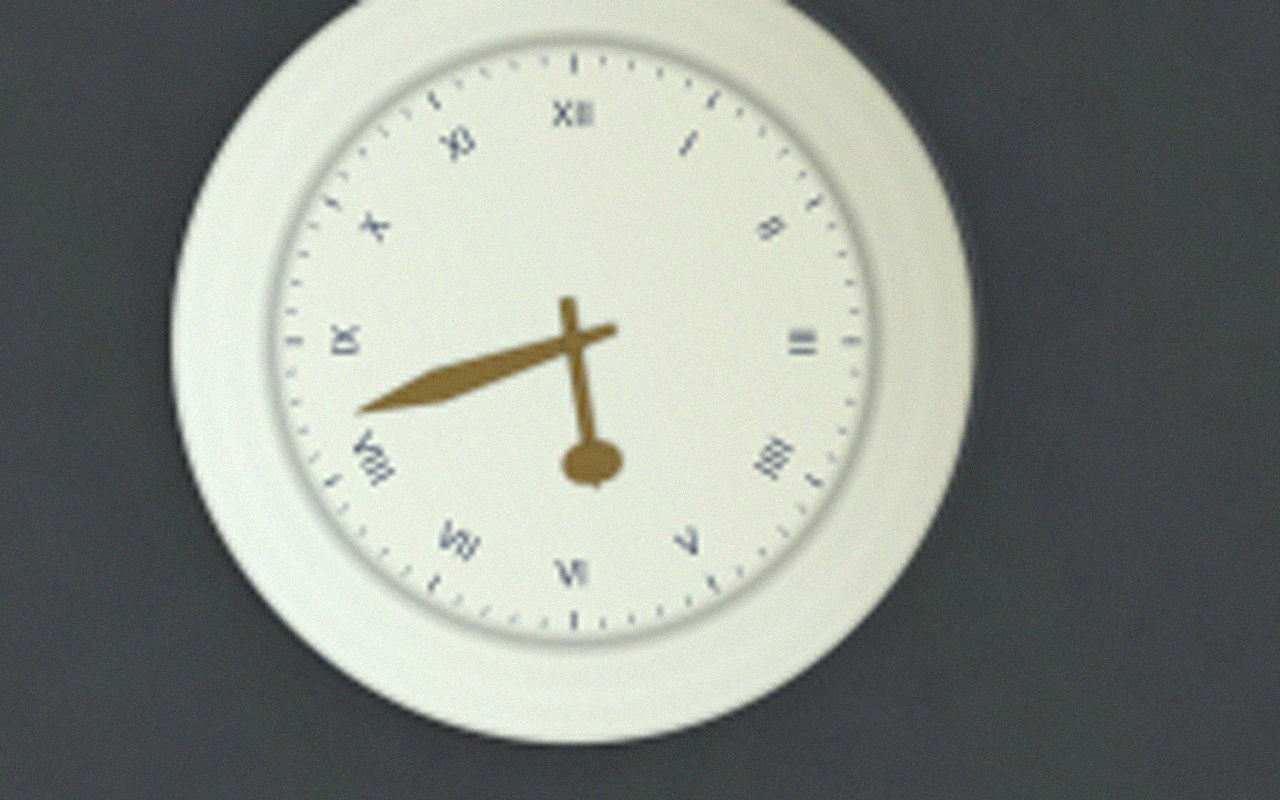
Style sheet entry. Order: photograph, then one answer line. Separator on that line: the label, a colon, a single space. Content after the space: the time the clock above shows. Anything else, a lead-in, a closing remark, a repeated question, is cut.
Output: 5:42
